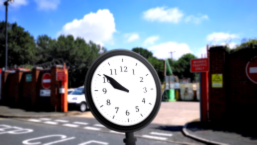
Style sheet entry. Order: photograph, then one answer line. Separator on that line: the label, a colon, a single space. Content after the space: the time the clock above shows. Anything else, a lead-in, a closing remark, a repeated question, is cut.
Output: 9:51
